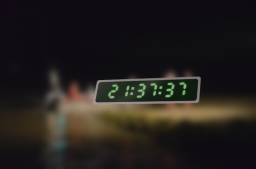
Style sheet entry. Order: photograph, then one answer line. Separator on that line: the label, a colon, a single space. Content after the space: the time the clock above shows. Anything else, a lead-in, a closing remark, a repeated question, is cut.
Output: 21:37:37
